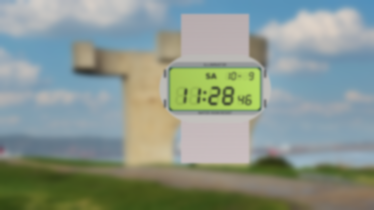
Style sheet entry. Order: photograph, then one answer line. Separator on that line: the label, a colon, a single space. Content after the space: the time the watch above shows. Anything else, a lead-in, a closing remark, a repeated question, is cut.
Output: 11:28
